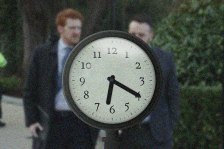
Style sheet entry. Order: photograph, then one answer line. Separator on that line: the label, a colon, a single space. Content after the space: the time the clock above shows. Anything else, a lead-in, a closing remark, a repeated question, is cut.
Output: 6:20
